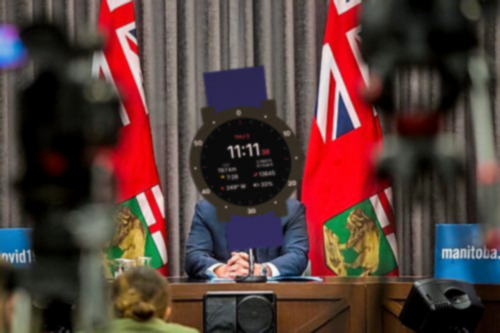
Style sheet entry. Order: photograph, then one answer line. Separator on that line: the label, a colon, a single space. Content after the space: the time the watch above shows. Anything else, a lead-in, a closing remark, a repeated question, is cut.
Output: 11:11
